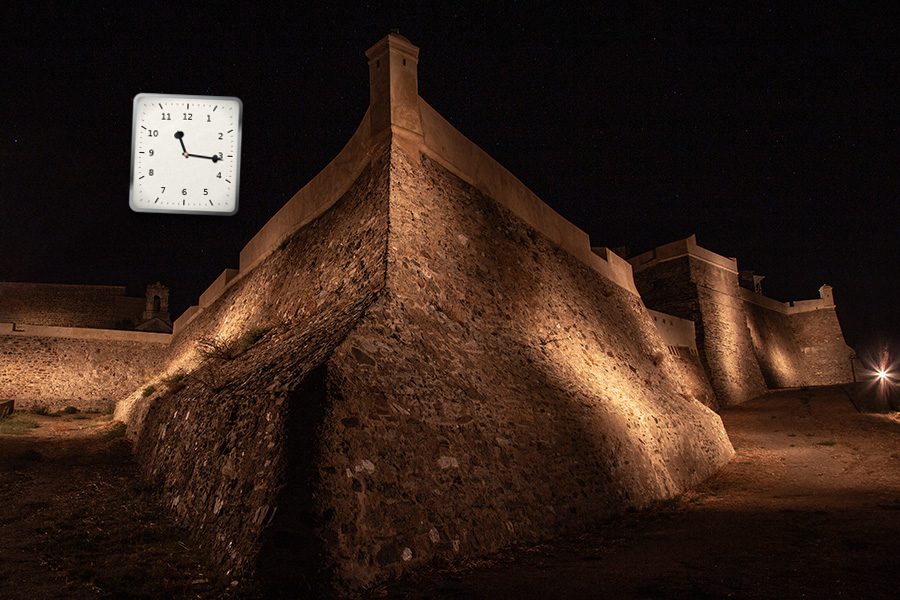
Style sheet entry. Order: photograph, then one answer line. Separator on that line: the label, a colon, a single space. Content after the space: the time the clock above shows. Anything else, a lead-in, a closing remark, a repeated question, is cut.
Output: 11:16
